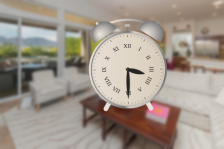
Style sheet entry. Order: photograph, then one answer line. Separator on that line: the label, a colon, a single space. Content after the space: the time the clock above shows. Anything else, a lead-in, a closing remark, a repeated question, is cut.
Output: 3:30
